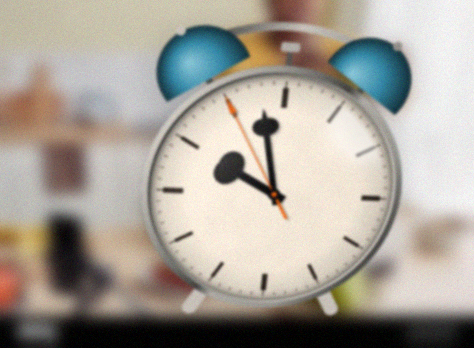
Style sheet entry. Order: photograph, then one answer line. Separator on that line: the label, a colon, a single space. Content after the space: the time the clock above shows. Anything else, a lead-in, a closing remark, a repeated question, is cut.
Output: 9:57:55
